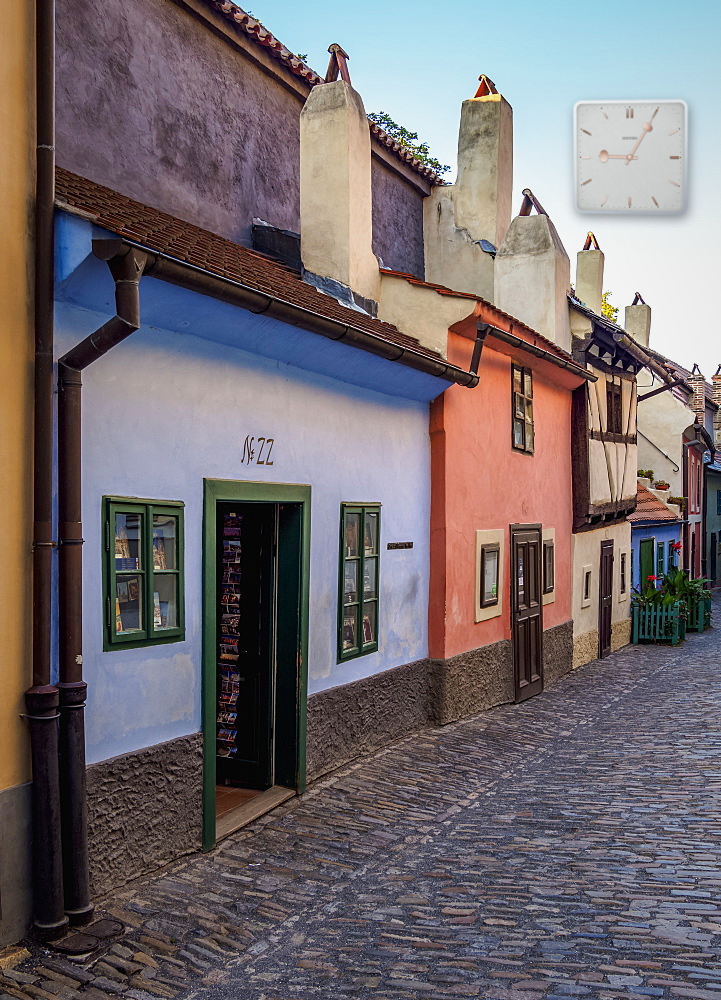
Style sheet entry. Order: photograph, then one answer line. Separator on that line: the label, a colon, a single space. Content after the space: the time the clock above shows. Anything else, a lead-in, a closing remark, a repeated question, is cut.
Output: 9:05
